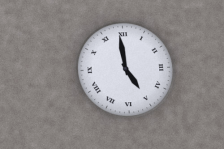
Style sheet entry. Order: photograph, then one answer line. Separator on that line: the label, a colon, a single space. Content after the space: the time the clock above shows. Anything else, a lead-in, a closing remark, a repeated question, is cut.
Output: 4:59
